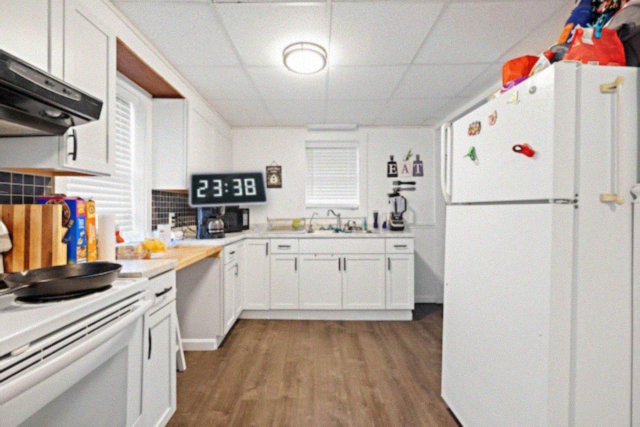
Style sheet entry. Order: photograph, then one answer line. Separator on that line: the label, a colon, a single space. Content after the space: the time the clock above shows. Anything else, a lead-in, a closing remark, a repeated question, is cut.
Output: 23:38
